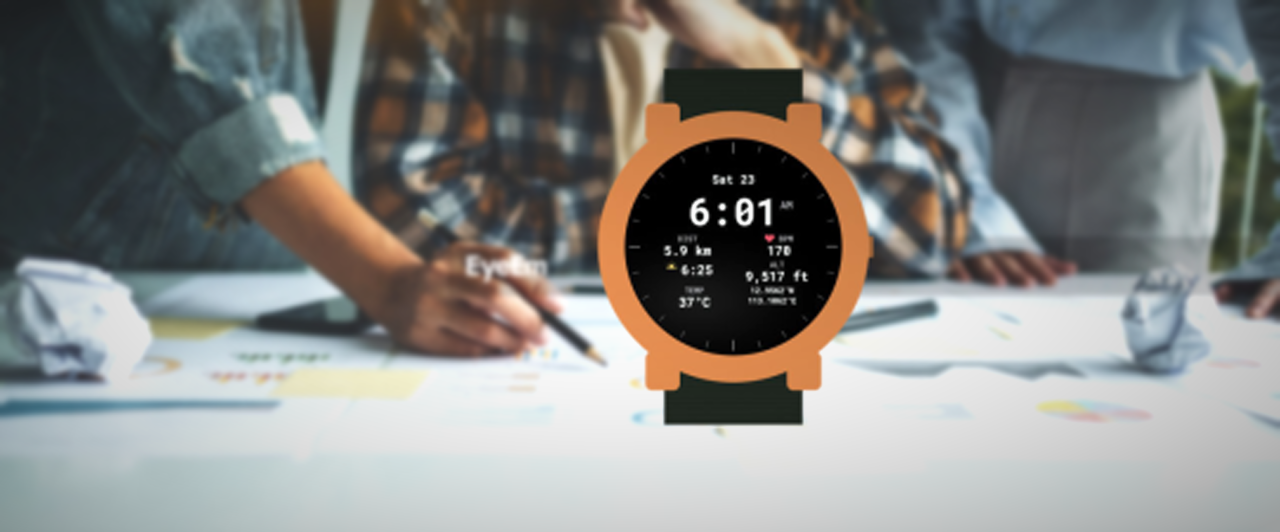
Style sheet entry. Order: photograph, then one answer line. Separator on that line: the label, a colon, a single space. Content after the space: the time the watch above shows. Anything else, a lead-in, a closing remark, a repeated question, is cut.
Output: 6:01
